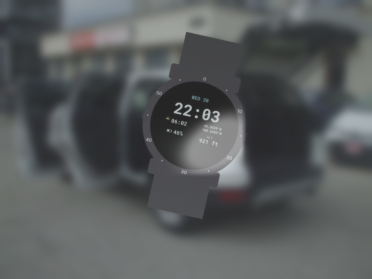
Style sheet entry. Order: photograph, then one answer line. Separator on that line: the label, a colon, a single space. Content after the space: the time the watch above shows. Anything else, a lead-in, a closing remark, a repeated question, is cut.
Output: 22:03
